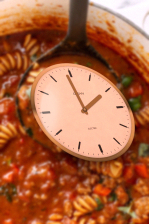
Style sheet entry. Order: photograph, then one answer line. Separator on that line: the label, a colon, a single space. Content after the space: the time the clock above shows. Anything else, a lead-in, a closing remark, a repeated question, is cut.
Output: 1:59
